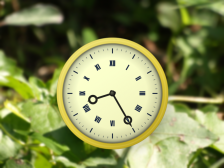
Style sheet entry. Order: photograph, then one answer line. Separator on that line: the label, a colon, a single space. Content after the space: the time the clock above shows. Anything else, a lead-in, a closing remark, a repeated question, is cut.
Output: 8:25
